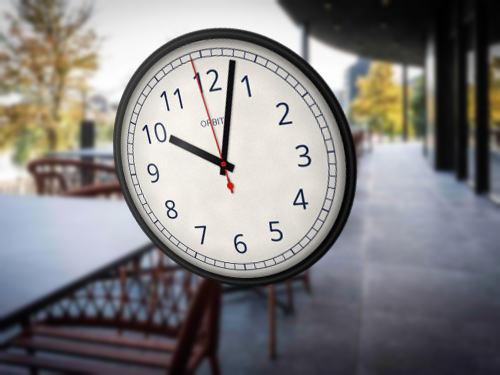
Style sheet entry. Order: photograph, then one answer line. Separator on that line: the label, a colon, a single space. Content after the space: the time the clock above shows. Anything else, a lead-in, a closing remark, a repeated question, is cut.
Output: 10:02:59
